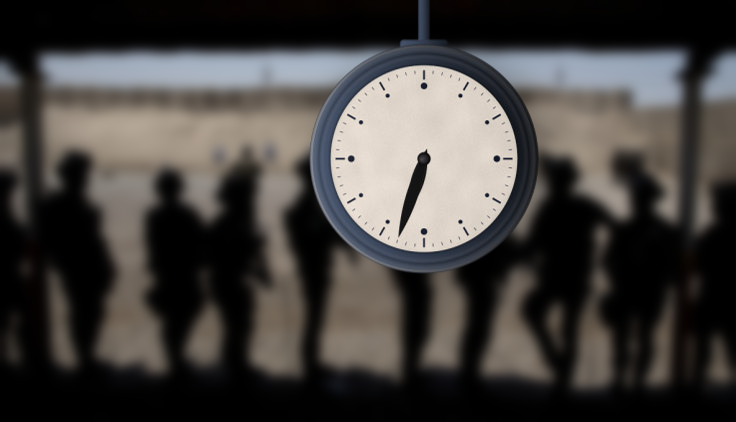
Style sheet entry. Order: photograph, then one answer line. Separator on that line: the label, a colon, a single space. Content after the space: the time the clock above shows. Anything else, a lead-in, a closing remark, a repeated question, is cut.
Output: 6:33
